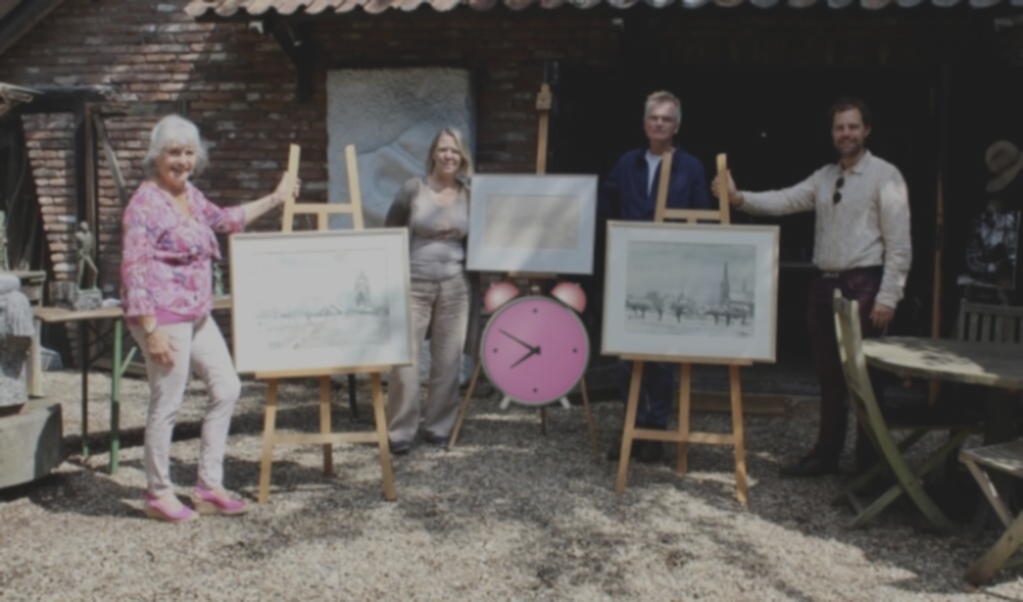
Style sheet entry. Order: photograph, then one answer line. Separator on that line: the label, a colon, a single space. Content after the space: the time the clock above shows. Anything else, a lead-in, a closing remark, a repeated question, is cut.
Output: 7:50
